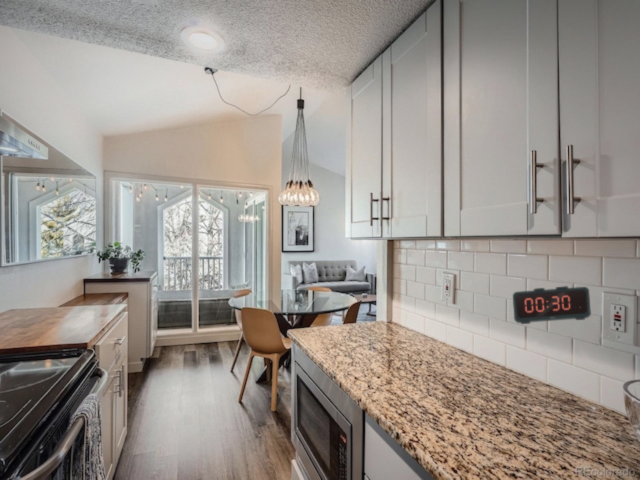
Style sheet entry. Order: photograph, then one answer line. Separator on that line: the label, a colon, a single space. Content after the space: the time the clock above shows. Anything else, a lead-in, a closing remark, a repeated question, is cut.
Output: 0:30
